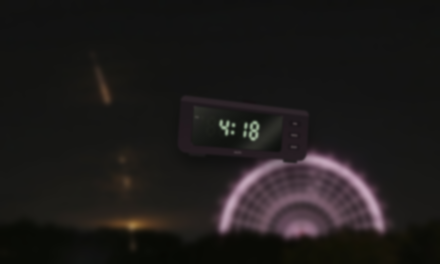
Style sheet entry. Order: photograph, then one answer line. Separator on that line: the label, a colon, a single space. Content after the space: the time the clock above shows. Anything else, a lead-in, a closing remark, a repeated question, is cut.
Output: 4:18
